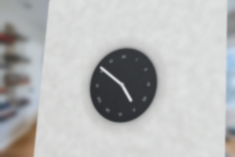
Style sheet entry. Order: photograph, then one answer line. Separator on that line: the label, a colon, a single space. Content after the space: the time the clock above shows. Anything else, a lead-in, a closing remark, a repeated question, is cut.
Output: 4:51
